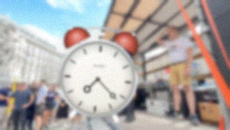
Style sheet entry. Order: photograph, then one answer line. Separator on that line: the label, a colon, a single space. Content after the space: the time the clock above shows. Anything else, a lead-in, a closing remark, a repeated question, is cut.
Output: 7:22
